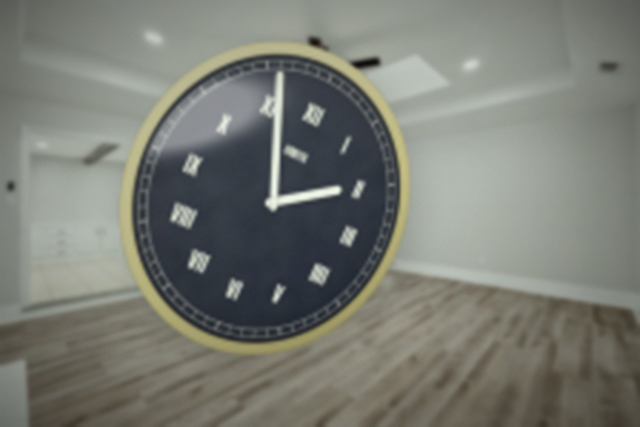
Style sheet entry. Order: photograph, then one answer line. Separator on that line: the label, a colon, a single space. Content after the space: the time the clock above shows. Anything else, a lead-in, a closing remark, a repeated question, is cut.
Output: 1:56
